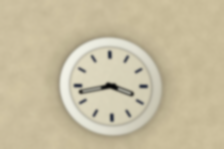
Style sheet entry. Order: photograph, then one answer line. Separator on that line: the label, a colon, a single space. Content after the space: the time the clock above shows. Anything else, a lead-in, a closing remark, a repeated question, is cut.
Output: 3:43
